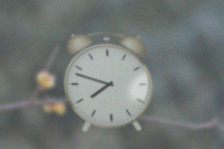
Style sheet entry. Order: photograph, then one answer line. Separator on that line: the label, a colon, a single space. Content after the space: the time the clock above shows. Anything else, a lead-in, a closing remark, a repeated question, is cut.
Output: 7:48
